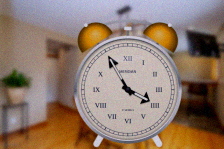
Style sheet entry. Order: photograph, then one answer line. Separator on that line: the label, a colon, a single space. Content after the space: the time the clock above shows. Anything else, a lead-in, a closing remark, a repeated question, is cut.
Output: 3:55
